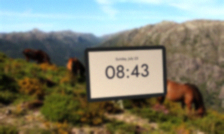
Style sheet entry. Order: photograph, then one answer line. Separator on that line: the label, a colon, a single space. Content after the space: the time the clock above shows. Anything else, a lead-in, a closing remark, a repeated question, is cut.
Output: 8:43
